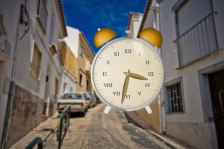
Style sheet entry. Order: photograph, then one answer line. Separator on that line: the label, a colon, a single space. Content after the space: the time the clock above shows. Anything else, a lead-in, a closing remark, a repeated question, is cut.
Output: 3:32
